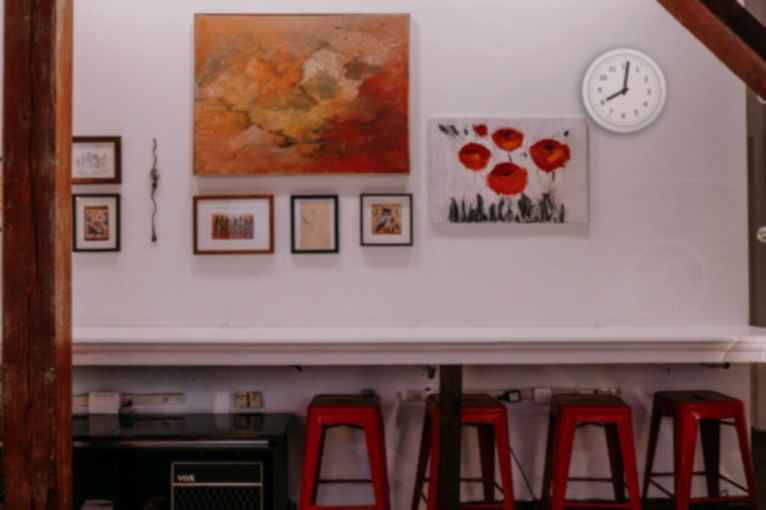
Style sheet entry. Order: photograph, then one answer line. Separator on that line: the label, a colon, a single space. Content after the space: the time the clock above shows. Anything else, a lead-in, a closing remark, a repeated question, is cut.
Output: 8:01
